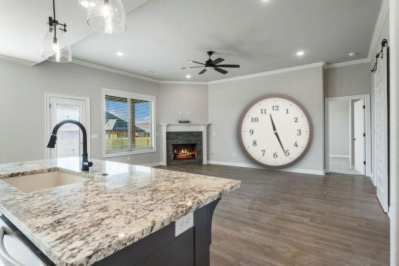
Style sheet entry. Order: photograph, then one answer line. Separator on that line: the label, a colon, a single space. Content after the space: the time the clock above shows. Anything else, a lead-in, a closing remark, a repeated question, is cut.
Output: 11:26
